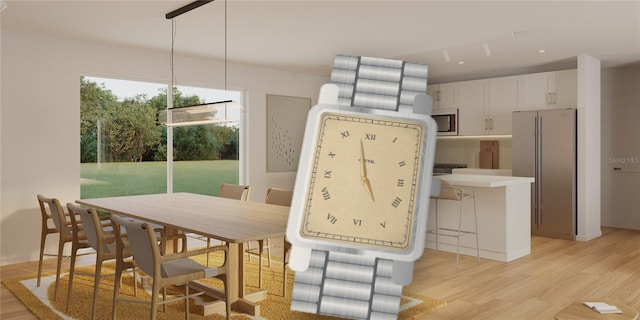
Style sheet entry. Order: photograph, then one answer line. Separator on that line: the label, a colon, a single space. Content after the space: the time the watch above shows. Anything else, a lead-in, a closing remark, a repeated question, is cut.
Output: 4:58
